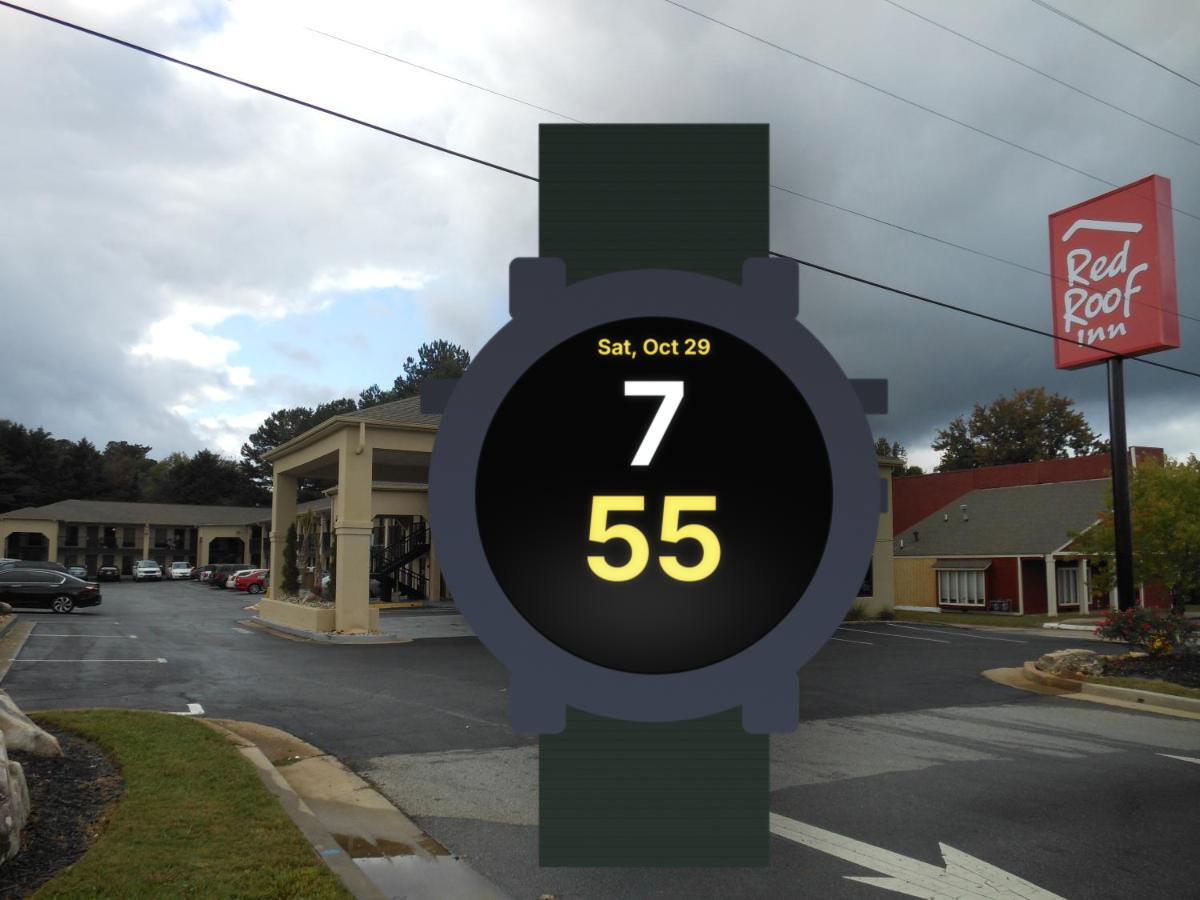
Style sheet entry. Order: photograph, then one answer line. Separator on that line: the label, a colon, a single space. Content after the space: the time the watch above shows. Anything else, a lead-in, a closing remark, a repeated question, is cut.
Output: 7:55
